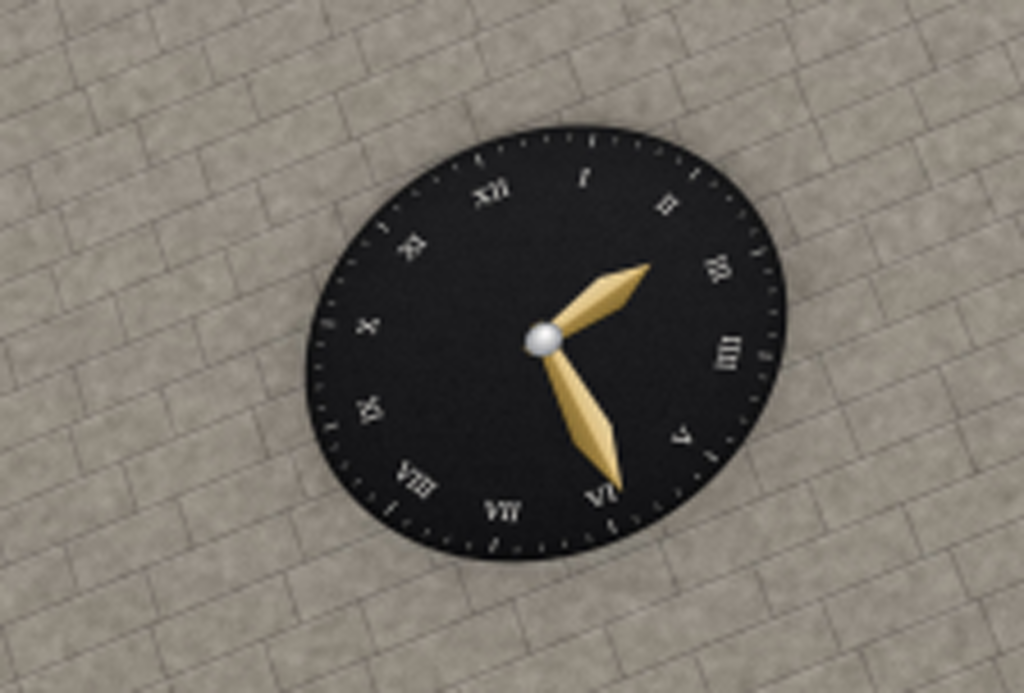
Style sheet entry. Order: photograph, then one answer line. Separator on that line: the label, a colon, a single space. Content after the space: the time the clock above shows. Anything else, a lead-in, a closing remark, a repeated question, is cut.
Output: 2:29
